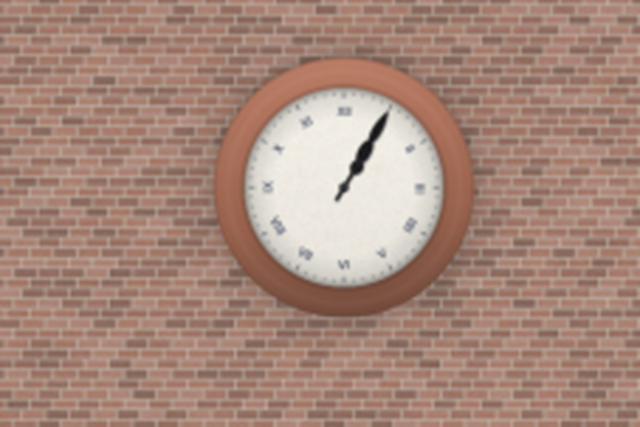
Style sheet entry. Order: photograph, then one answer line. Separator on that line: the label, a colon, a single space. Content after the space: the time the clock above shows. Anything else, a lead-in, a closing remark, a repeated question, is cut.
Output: 1:05
